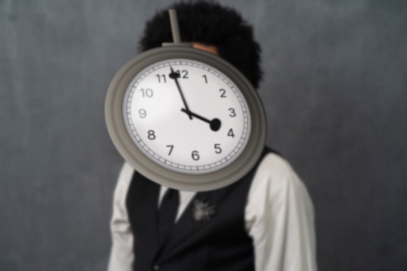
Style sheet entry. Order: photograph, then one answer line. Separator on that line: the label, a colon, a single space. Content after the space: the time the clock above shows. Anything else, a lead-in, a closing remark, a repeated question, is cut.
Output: 3:58
